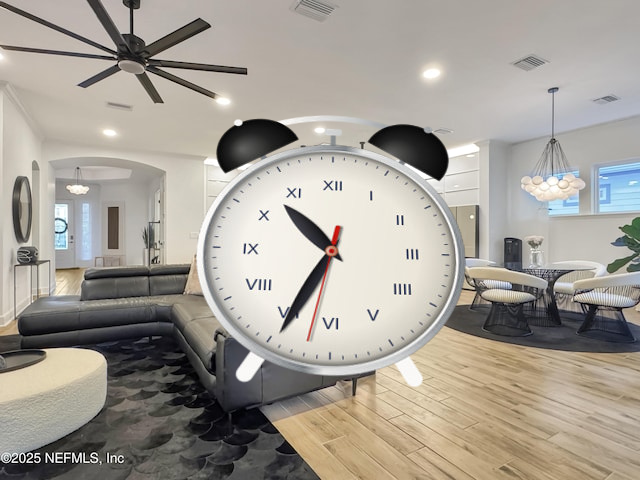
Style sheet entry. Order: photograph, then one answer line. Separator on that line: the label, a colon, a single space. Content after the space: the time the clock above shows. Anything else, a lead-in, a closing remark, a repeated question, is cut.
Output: 10:34:32
